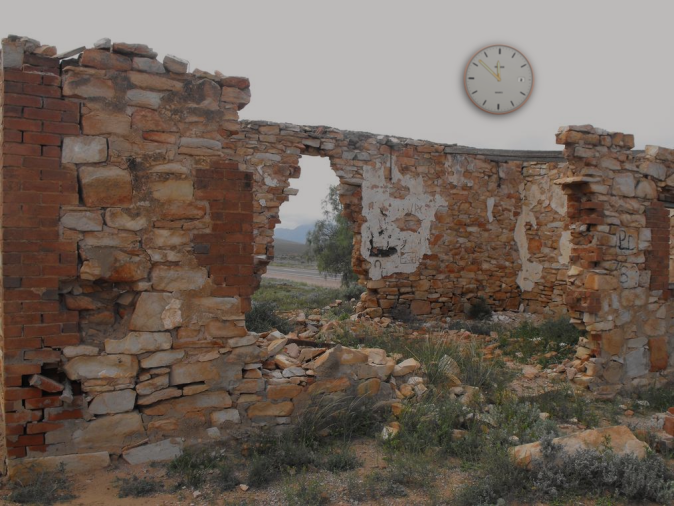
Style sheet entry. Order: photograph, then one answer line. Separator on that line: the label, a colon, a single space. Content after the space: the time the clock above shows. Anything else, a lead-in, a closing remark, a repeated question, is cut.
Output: 11:52
